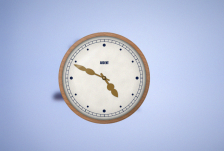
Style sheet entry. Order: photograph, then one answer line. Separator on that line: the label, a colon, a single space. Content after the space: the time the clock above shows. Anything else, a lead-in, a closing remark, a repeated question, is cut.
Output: 4:49
